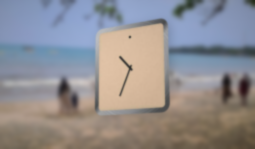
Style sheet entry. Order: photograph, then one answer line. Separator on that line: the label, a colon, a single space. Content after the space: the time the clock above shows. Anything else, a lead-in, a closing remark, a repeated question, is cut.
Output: 10:34
